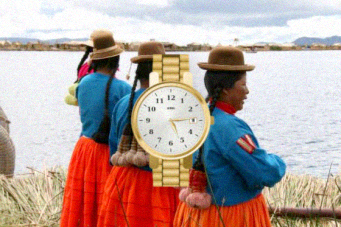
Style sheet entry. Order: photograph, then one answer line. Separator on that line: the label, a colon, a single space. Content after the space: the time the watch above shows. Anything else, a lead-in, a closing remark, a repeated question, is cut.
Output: 5:14
